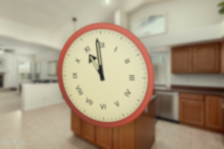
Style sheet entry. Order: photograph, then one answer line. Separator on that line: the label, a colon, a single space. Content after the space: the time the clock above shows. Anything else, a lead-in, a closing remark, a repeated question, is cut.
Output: 10:59
